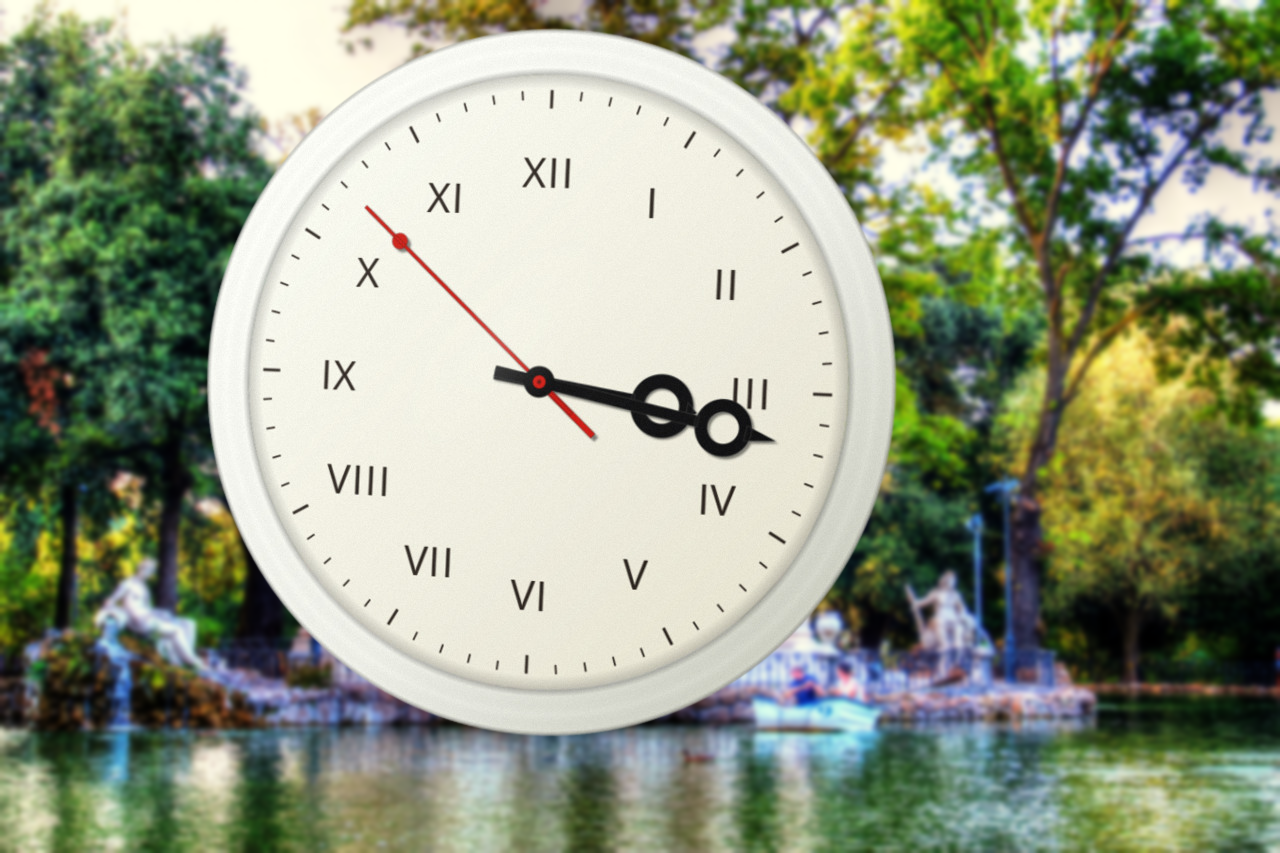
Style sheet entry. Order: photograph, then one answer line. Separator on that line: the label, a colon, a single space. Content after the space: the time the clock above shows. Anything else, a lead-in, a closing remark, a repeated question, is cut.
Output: 3:16:52
